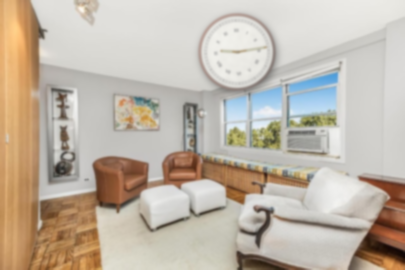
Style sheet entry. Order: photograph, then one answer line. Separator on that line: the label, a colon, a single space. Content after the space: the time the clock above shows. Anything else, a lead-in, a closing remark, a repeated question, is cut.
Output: 9:14
